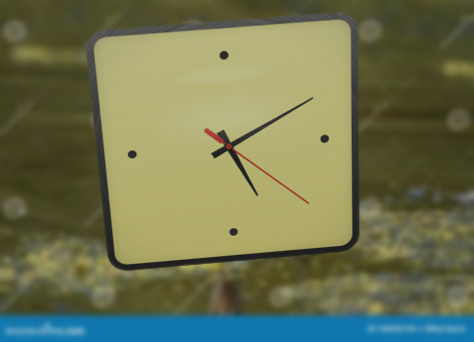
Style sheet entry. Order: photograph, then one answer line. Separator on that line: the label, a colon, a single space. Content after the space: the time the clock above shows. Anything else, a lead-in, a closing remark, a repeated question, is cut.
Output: 5:10:22
